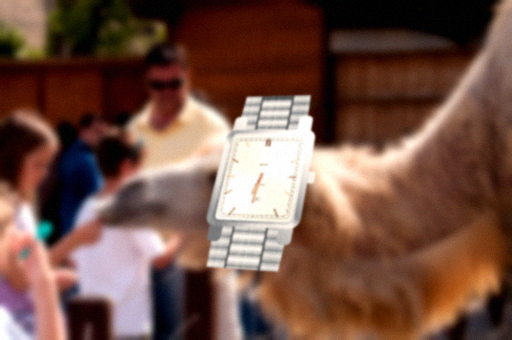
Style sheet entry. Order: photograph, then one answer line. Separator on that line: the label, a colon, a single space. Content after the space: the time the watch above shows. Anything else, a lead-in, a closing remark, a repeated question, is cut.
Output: 6:31
